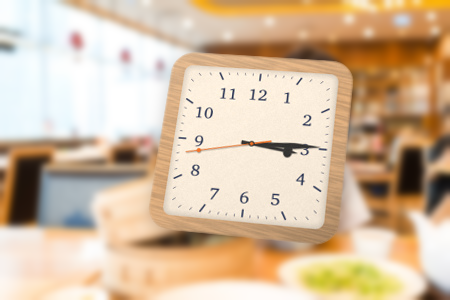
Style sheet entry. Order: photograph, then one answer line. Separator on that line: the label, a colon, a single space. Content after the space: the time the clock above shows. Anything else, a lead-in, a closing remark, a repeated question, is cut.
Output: 3:14:43
